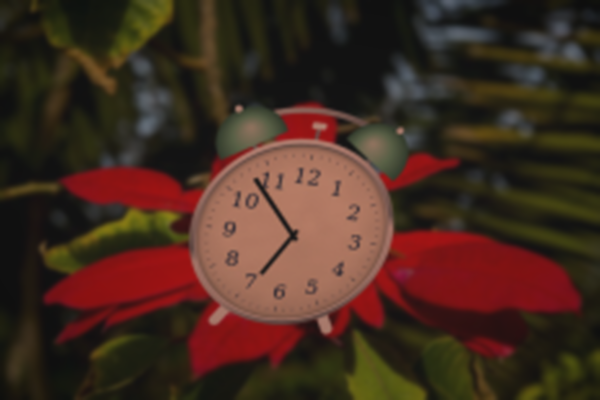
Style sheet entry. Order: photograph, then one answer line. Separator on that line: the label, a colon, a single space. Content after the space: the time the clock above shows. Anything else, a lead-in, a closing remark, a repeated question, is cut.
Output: 6:53
